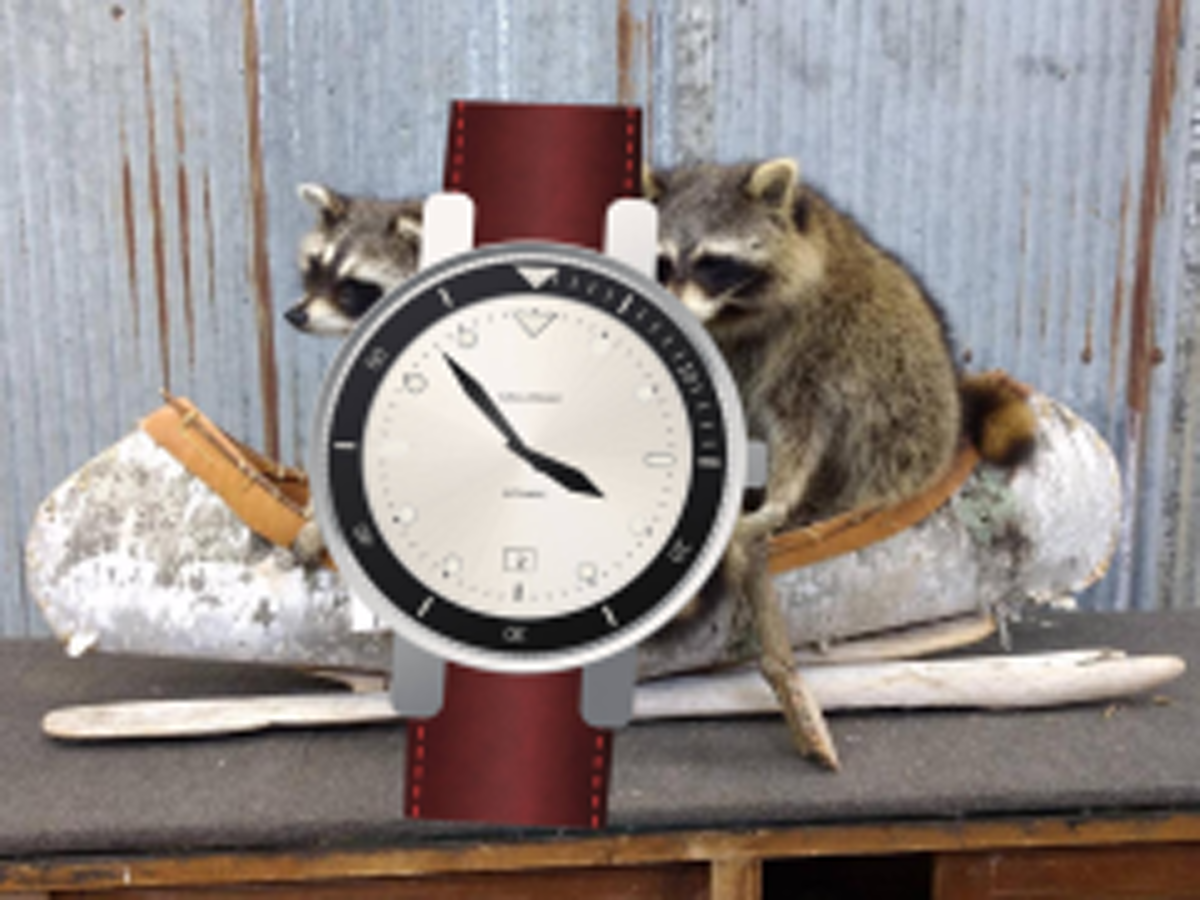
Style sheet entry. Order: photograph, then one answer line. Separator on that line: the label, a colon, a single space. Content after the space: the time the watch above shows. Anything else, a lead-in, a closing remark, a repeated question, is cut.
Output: 3:53
